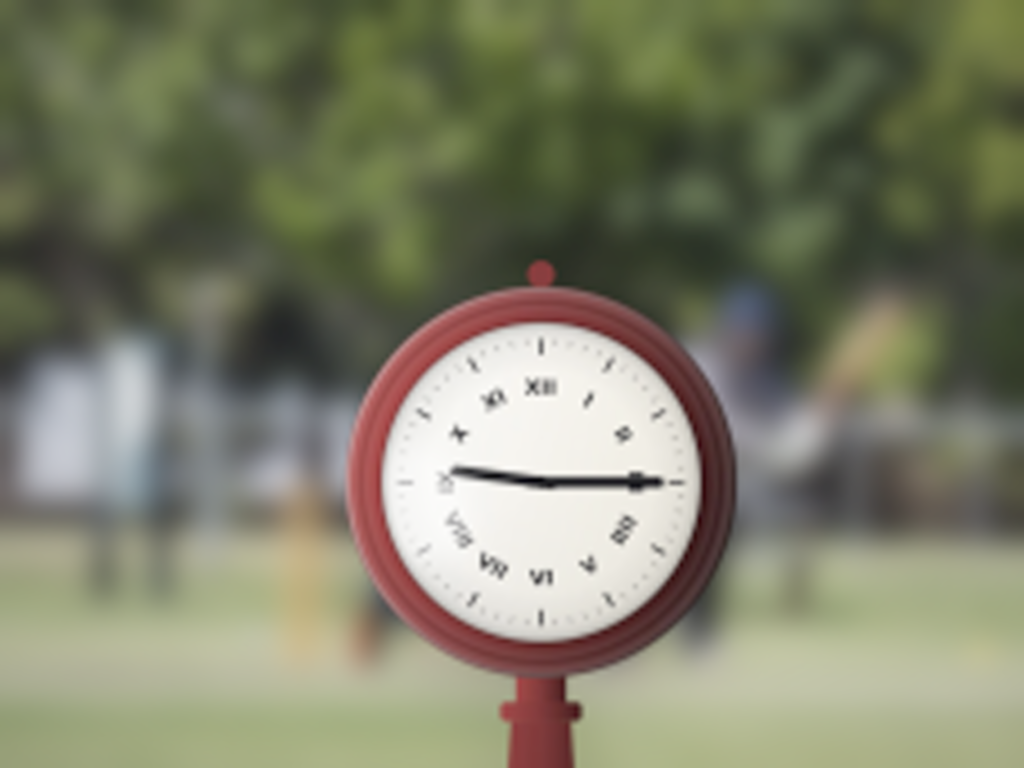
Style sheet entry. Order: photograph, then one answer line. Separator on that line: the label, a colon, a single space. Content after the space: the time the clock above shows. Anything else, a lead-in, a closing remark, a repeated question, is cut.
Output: 9:15
